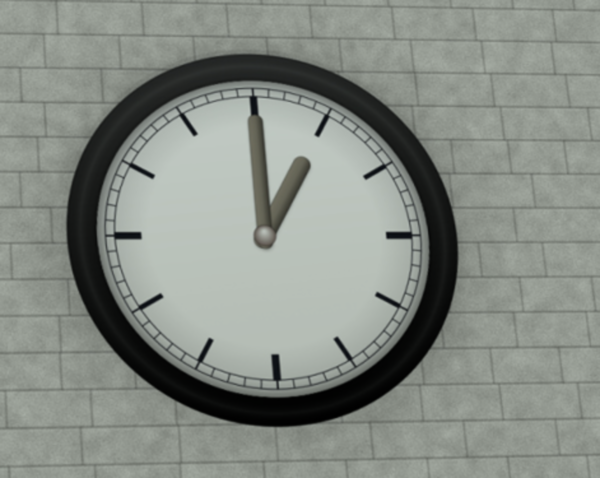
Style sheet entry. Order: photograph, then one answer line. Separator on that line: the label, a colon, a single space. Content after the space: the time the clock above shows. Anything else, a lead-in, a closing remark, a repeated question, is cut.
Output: 1:00
